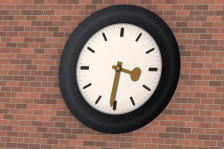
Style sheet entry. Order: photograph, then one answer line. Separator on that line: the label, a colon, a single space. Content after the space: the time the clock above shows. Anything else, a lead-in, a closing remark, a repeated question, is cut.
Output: 3:31
